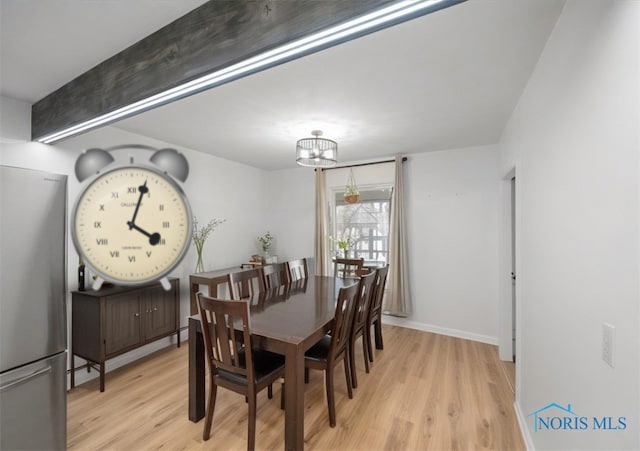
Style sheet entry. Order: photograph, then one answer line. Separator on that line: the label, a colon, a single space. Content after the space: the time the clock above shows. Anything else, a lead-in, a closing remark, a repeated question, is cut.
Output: 4:03
